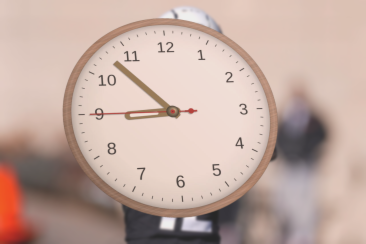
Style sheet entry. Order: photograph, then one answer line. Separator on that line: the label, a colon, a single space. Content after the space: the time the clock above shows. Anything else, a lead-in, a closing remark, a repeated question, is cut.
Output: 8:52:45
